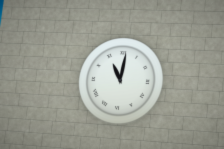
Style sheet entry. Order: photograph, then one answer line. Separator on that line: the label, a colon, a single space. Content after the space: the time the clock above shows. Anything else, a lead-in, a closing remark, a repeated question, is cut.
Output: 11:01
